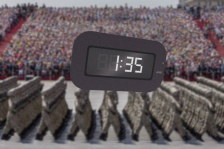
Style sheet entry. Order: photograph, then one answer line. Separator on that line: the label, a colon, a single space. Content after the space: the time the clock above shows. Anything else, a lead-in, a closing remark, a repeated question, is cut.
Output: 1:35
